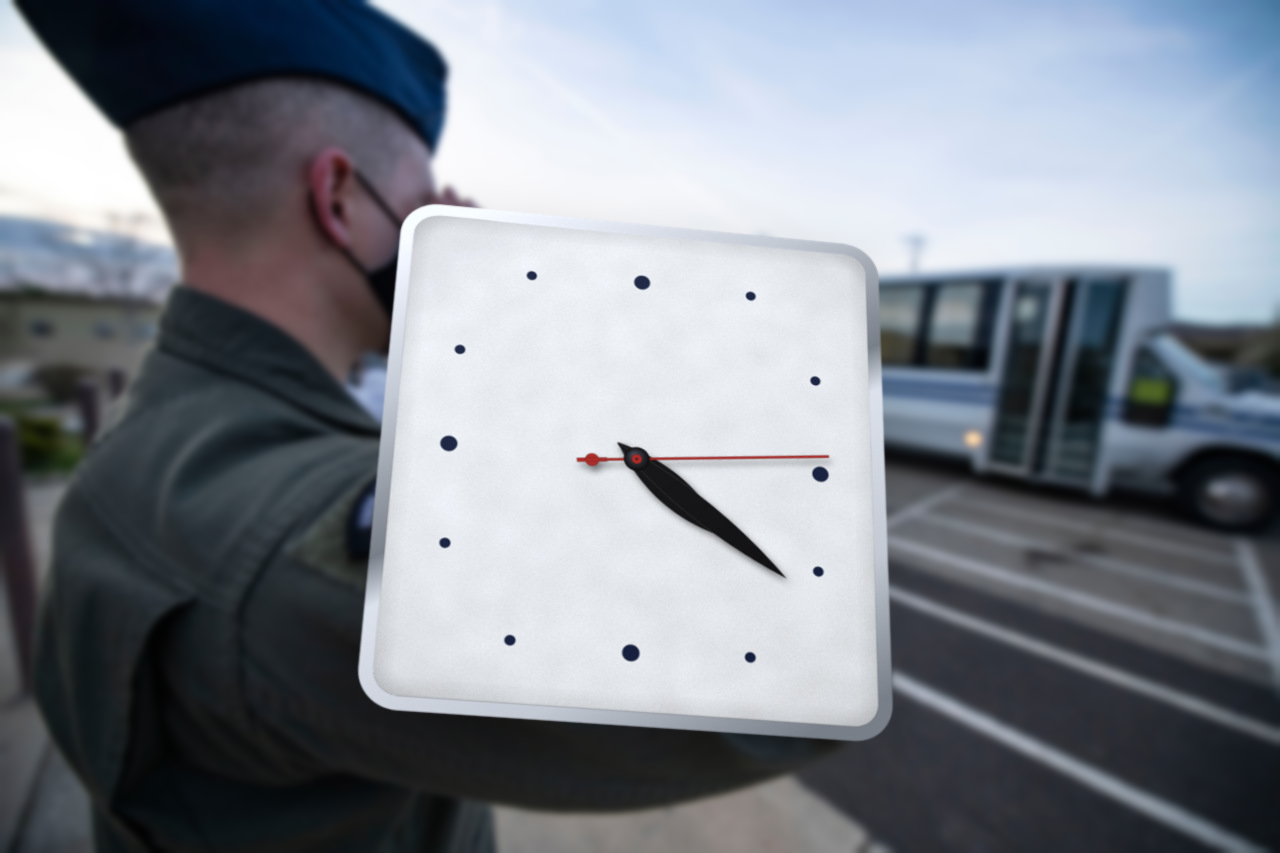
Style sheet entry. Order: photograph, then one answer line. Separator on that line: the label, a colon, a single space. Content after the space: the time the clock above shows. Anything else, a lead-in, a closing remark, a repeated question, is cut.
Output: 4:21:14
